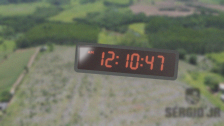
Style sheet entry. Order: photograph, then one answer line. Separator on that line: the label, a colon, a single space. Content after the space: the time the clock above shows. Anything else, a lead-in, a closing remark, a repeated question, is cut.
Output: 12:10:47
